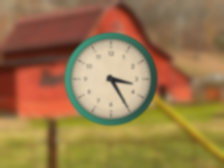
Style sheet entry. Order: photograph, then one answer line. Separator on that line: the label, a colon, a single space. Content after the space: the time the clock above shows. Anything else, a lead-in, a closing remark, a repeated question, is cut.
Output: 3:25
